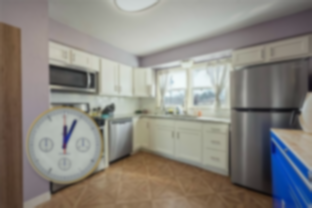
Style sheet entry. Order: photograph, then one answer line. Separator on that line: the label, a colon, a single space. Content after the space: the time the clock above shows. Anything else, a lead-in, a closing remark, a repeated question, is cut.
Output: 12:04
